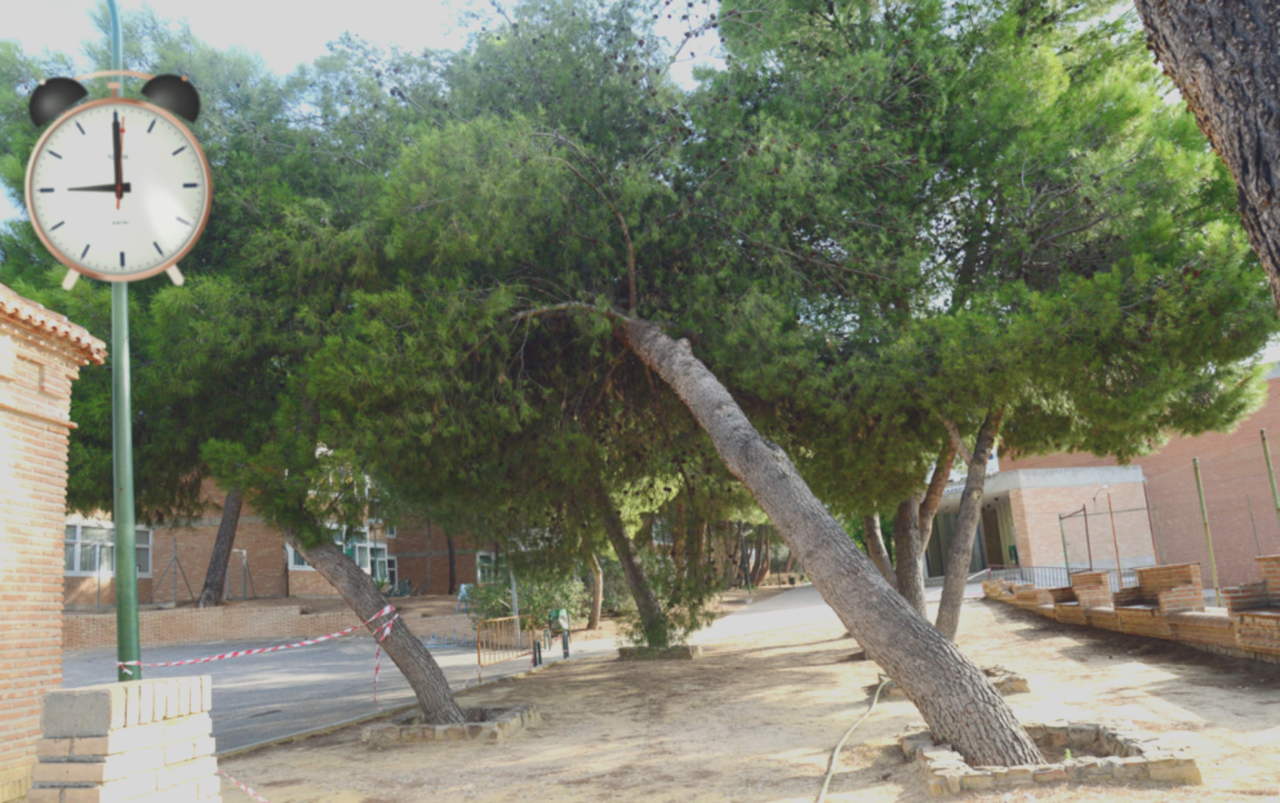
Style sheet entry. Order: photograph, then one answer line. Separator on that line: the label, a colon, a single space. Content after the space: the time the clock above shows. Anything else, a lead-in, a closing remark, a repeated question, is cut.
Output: 9:00:01
